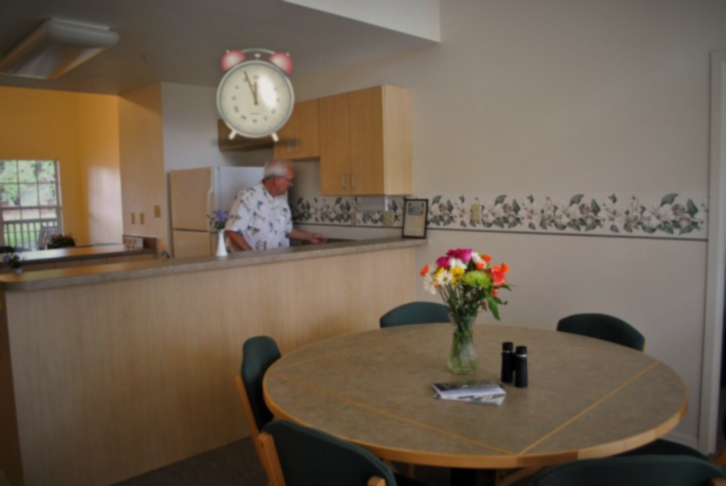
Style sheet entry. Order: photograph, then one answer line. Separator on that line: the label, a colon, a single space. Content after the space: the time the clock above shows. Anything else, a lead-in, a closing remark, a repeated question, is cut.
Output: 11:56
